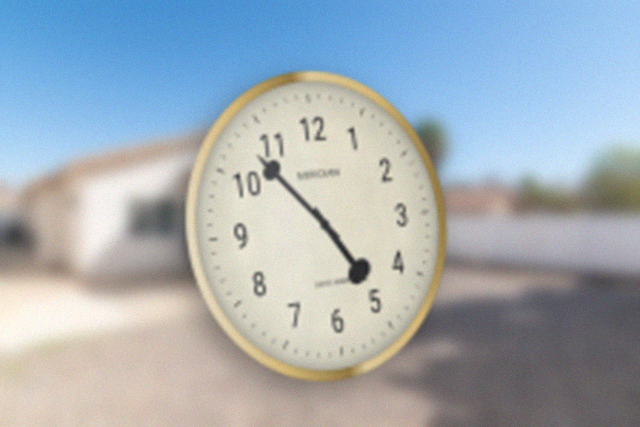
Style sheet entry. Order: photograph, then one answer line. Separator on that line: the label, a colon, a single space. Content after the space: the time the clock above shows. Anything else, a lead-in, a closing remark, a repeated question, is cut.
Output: 4:53
